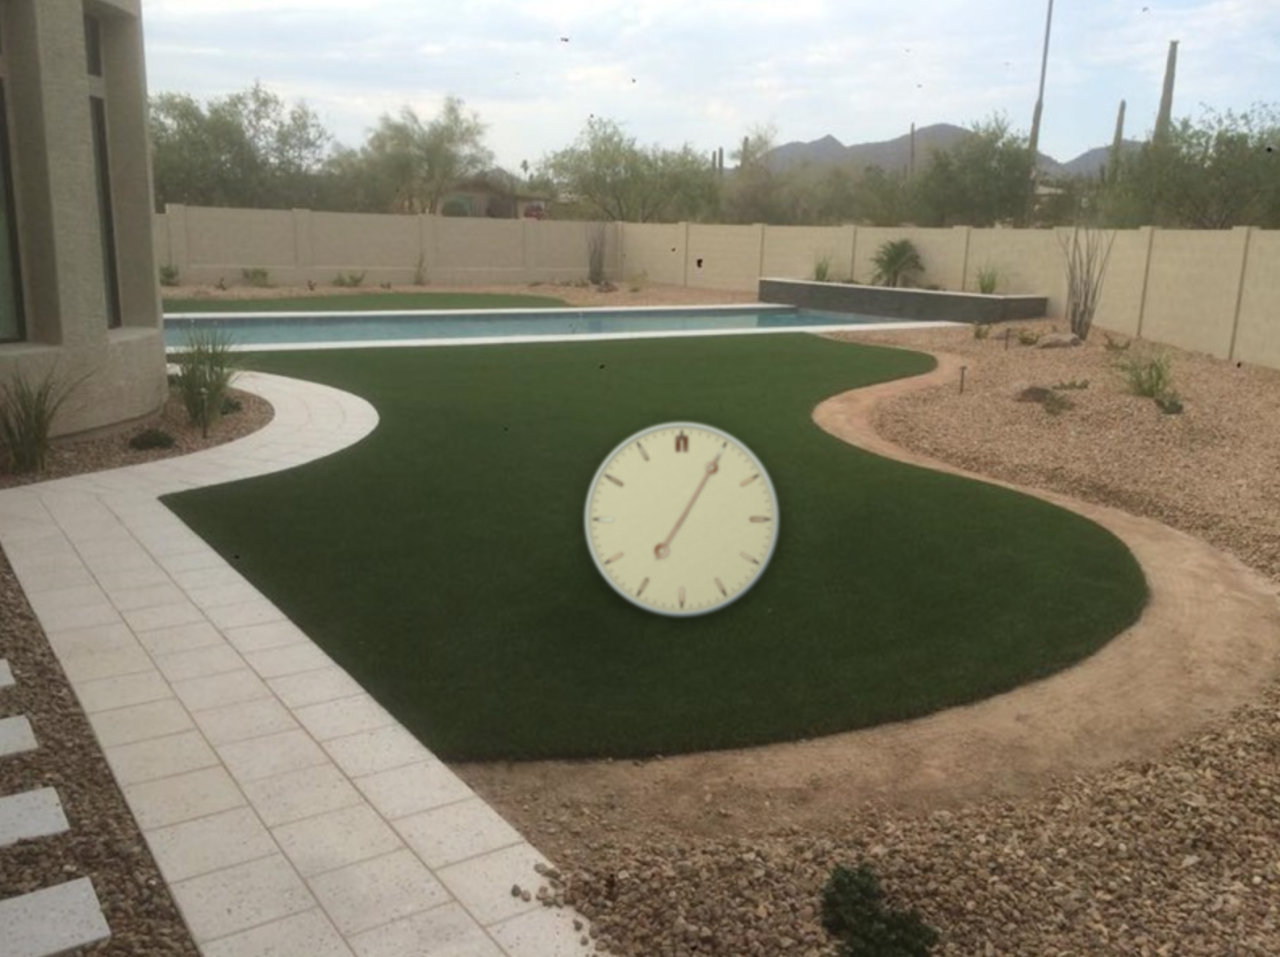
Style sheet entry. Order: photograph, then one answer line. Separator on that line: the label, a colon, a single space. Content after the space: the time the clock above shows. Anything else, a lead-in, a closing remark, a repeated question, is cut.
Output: 7:05
